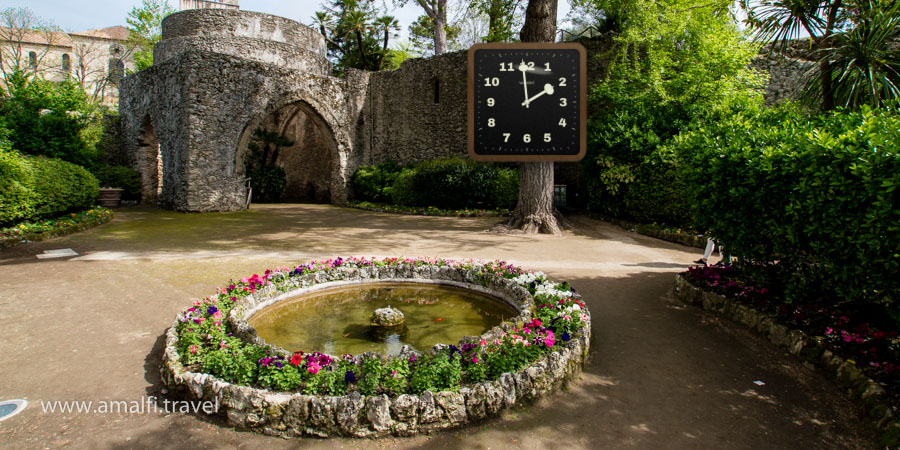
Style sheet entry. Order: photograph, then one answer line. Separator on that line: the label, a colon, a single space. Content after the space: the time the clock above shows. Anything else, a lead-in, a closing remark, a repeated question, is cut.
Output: 1:59
